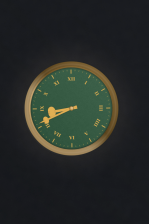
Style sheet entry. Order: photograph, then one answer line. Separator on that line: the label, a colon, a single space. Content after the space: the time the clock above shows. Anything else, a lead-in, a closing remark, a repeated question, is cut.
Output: 8:41
